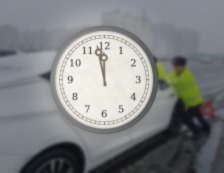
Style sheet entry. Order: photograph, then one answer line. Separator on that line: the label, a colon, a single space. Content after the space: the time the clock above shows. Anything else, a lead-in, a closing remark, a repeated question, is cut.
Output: 11:58
